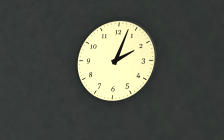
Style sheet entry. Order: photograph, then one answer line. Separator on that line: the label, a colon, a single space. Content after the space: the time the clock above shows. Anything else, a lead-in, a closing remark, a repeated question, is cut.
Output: 2:03
